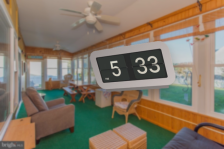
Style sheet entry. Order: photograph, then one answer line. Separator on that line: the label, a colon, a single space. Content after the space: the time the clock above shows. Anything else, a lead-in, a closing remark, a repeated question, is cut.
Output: 5:33
